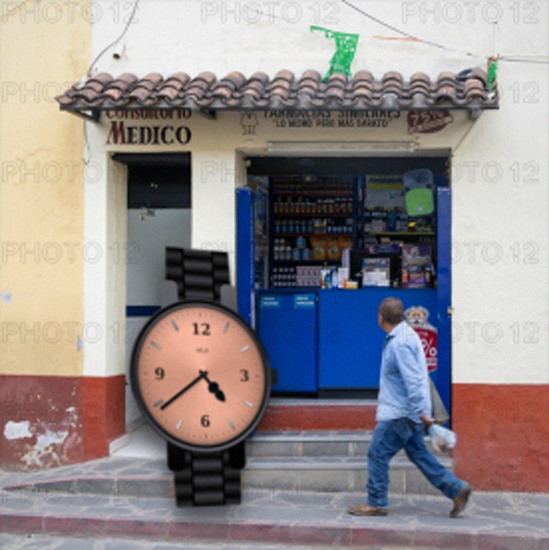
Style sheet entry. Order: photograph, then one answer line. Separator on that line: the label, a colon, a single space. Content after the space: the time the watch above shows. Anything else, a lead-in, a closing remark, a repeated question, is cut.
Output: 4:39
